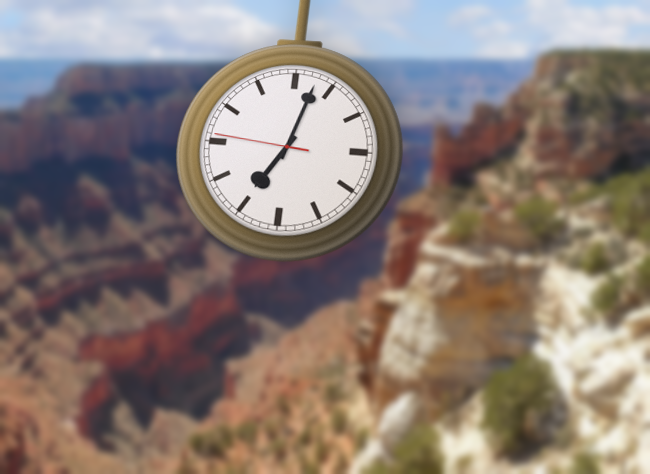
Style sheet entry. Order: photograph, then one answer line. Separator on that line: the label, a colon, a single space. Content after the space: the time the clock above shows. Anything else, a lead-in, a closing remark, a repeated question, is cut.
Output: 7:02:46
